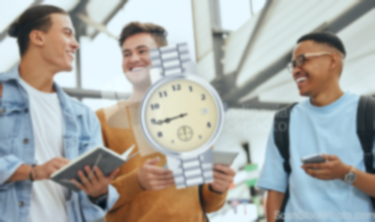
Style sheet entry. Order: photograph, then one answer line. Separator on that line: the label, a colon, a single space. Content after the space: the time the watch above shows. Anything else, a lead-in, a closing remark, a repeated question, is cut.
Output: 8:44
